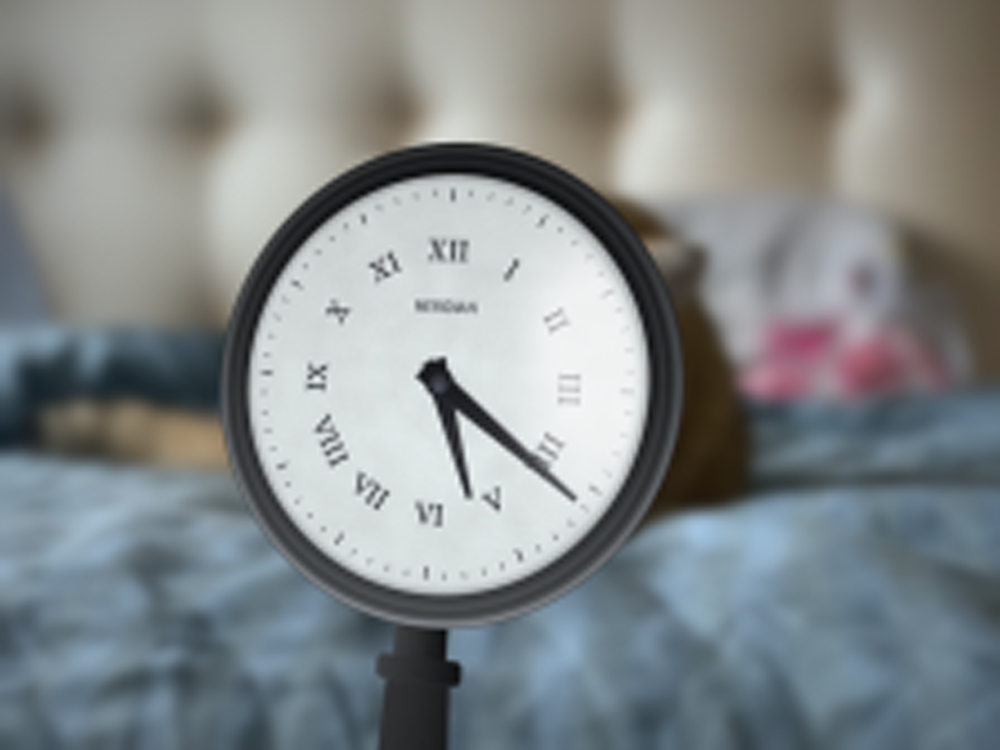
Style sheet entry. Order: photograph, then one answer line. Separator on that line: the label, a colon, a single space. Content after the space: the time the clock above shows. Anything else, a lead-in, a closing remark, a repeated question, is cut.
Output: 5:21
